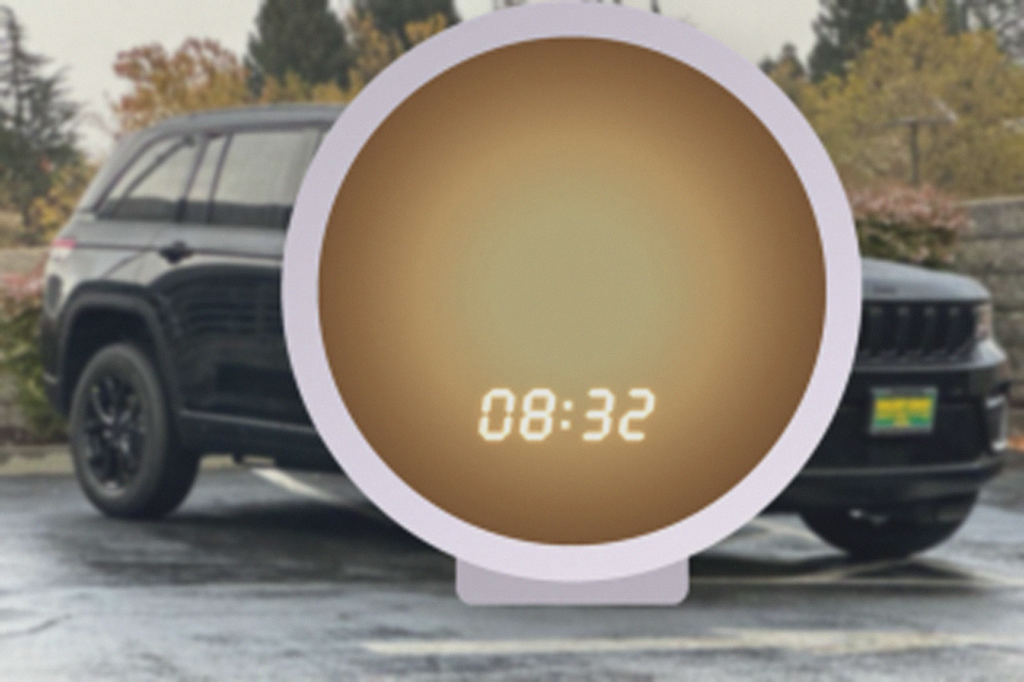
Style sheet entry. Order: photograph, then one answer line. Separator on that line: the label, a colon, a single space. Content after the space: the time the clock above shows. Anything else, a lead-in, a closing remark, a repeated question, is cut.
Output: 8:32
